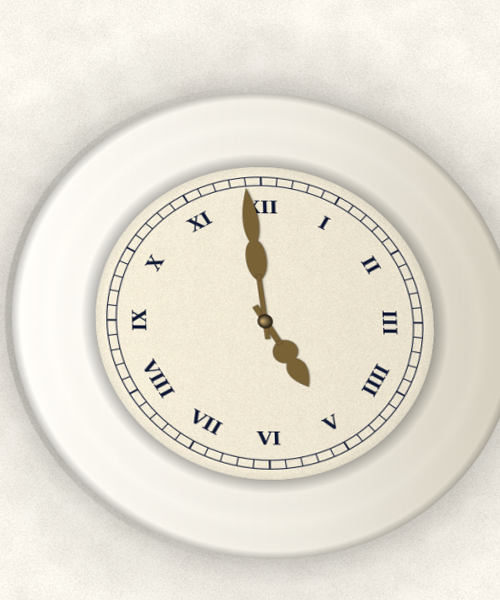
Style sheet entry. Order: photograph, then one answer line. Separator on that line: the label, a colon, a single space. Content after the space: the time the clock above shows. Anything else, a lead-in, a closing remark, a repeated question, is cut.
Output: 4:59
